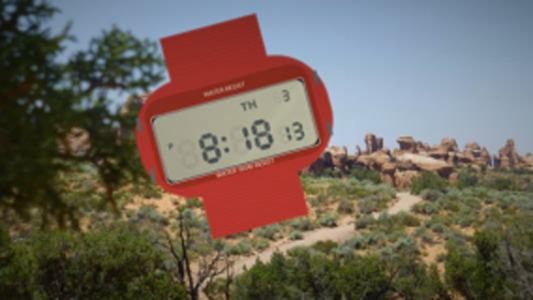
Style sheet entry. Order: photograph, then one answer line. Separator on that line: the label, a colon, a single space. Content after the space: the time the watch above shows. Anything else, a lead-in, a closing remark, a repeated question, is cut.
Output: 8:18:13
